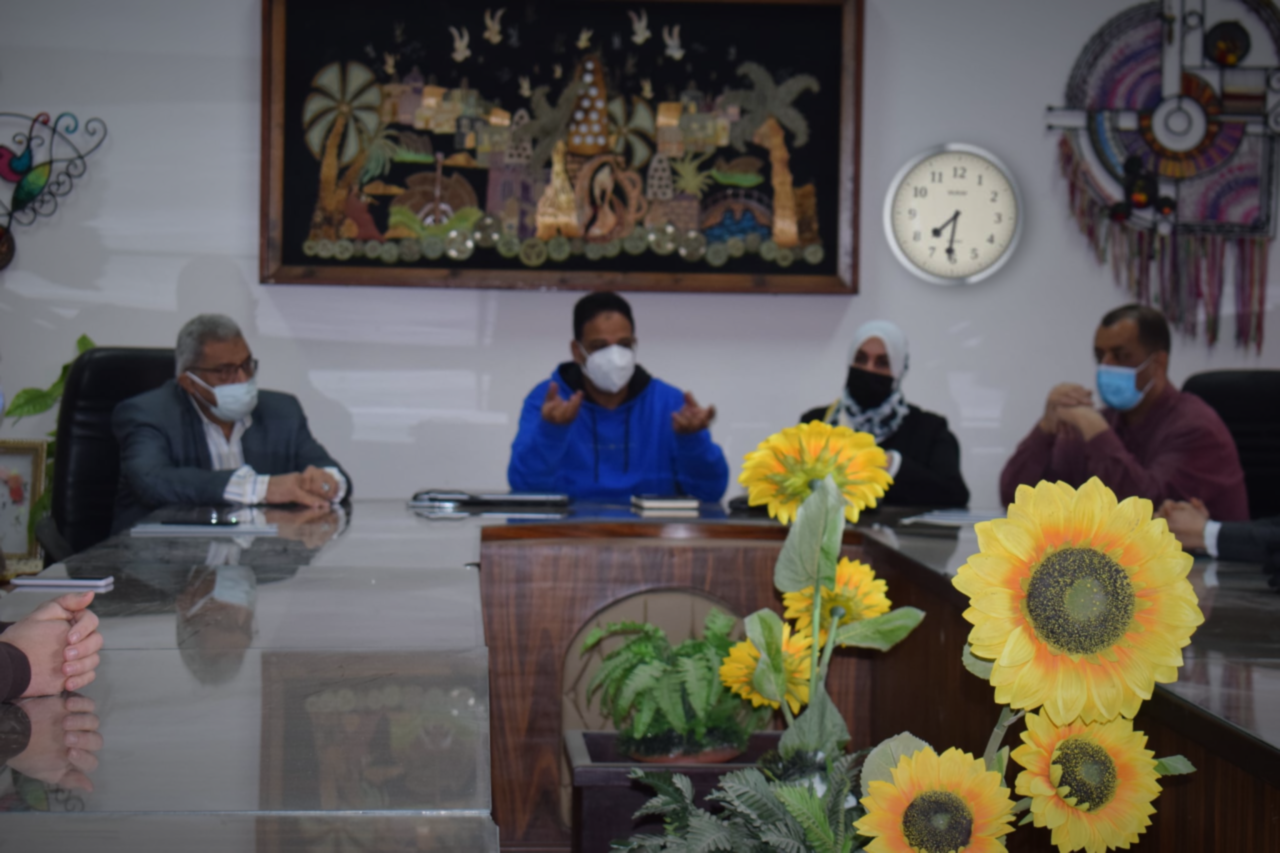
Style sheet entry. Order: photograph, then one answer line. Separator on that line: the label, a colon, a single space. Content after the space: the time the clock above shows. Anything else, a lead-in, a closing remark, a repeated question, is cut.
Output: 7:31
